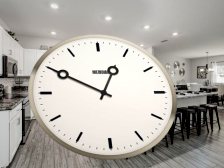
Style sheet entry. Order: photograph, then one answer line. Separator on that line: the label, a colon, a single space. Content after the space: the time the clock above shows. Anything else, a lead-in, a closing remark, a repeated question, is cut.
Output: 12:50
